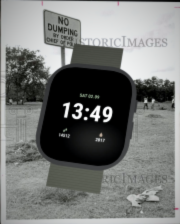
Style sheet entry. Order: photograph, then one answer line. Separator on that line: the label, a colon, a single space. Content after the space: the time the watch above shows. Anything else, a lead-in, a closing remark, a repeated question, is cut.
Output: 13:49
